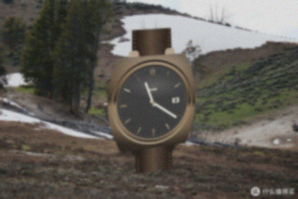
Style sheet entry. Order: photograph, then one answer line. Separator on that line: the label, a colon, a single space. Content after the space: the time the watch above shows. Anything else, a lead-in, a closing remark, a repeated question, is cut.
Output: 11:21
